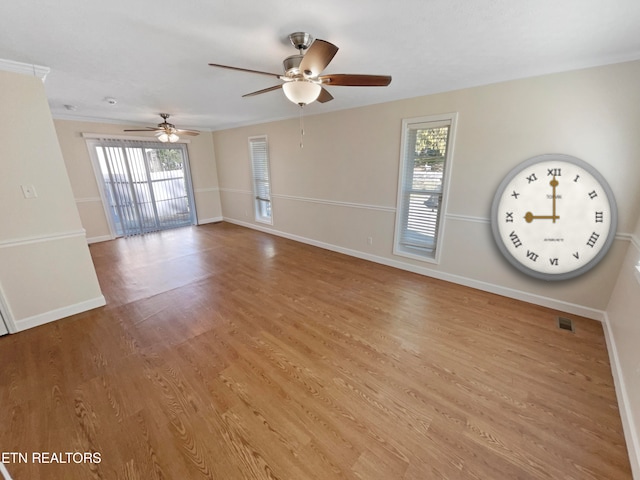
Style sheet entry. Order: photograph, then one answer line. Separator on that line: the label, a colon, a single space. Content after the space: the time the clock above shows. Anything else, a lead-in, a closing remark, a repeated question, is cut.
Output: 9:00
